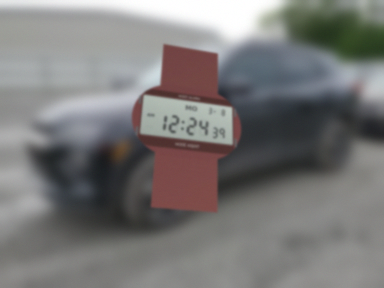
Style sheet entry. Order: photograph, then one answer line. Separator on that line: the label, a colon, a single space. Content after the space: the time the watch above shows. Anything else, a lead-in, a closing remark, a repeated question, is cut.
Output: 12:24:39
